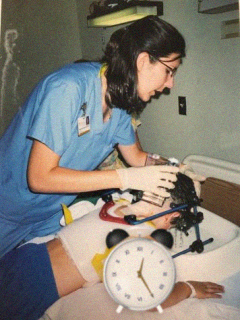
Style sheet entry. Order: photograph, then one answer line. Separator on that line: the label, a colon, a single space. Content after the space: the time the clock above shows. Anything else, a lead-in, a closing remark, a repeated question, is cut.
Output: 12:25
